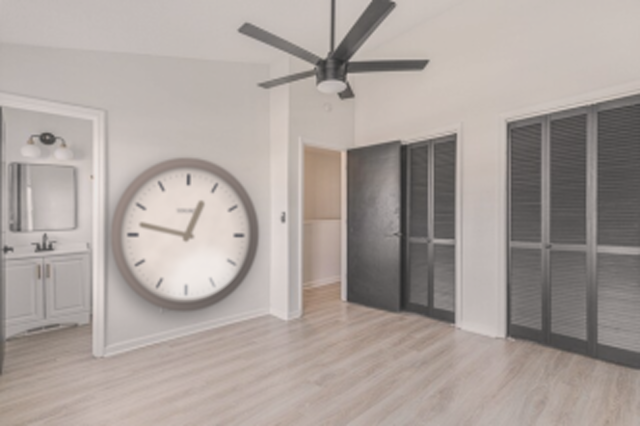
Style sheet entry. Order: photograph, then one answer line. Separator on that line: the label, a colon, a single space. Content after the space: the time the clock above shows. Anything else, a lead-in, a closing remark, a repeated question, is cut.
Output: 12:47
